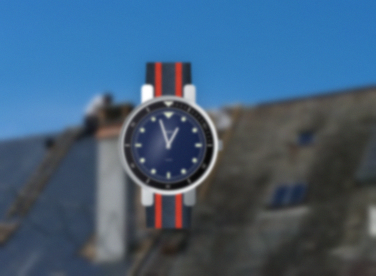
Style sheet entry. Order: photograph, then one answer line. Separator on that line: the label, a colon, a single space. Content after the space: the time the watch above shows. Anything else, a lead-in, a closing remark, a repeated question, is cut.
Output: 12:57
